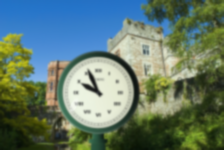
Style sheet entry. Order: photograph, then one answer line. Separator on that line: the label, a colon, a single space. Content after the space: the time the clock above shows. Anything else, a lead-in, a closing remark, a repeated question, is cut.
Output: 9:56
